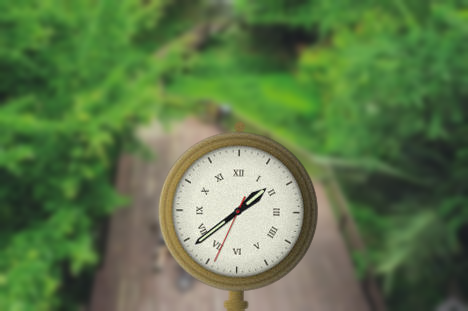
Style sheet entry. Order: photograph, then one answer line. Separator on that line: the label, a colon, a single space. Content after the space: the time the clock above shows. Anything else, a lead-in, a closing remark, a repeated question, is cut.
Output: 1:38:34
